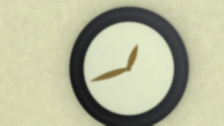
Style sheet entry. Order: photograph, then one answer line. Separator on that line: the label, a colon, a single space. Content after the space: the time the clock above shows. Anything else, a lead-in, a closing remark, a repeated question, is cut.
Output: 12:42
